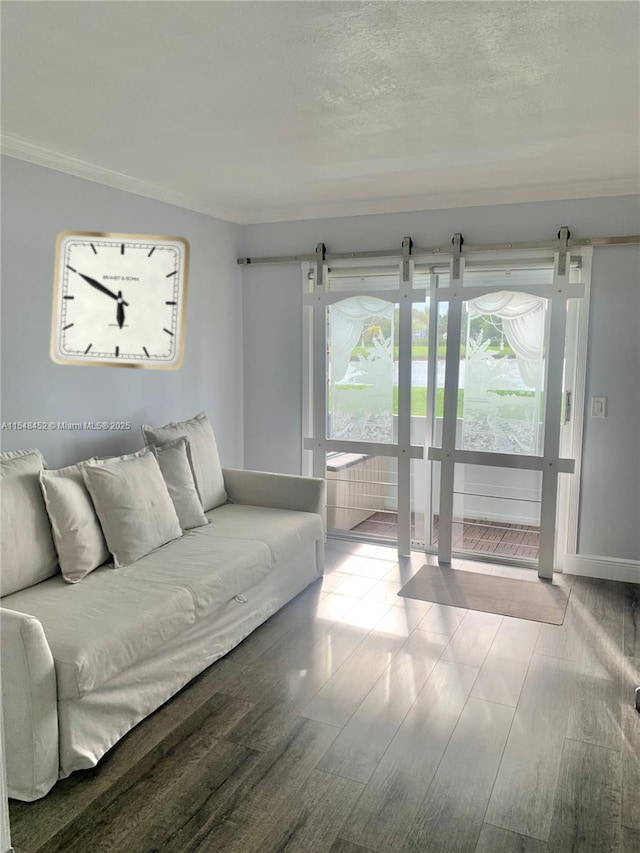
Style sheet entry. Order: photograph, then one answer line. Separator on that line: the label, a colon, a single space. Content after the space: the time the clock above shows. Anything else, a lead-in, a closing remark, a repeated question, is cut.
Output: 5:50
